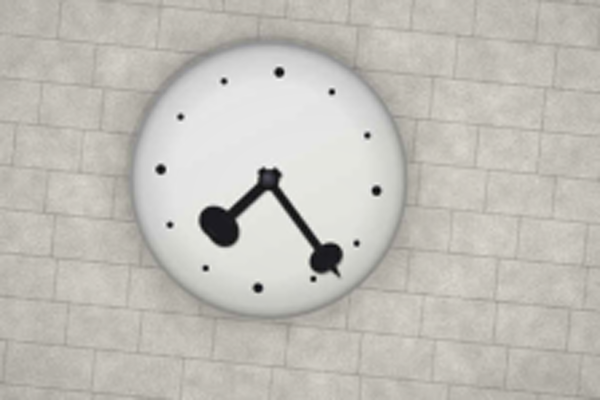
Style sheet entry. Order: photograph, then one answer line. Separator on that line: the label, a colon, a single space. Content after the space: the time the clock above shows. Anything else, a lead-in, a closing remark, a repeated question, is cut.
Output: 7:23
